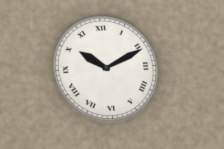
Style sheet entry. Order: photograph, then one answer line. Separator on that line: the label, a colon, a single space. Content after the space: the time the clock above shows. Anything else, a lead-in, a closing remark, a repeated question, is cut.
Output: 10:11
